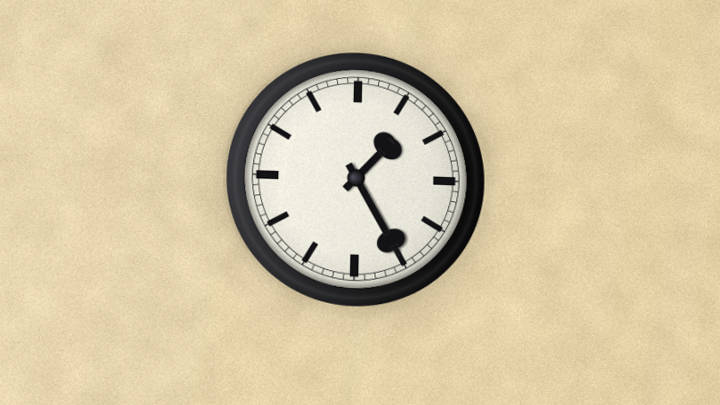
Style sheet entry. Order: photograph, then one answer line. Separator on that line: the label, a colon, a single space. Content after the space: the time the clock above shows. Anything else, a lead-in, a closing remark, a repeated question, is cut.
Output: 1:25
